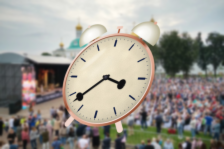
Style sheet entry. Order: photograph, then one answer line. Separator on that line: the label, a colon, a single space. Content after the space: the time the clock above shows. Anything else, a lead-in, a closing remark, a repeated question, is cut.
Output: 3:38
